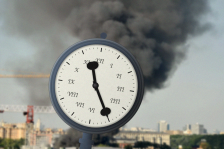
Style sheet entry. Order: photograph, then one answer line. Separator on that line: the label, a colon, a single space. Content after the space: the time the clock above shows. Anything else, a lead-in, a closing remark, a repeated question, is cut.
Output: 11:25
